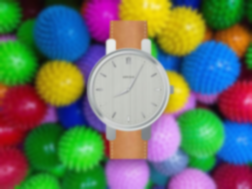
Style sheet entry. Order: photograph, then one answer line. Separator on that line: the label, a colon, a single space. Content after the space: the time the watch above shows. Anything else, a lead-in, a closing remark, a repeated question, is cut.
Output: 8:05
